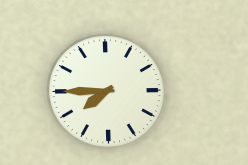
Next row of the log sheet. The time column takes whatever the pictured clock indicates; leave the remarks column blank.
7:45
